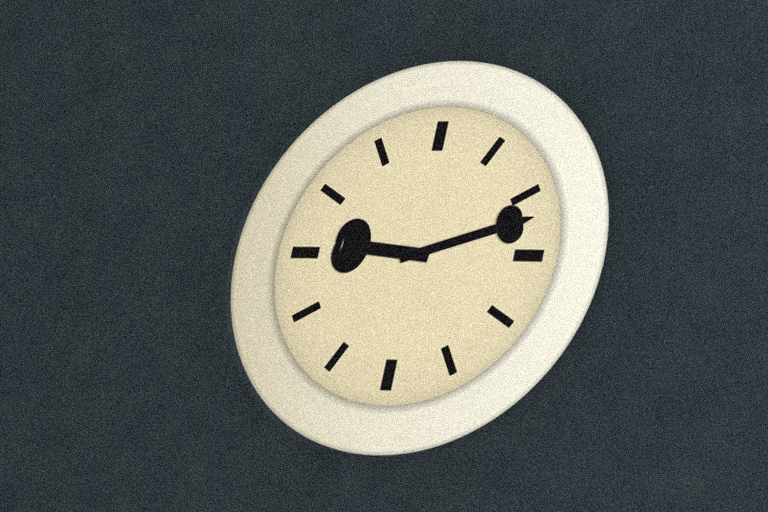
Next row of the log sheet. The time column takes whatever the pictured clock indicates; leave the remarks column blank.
9:12
